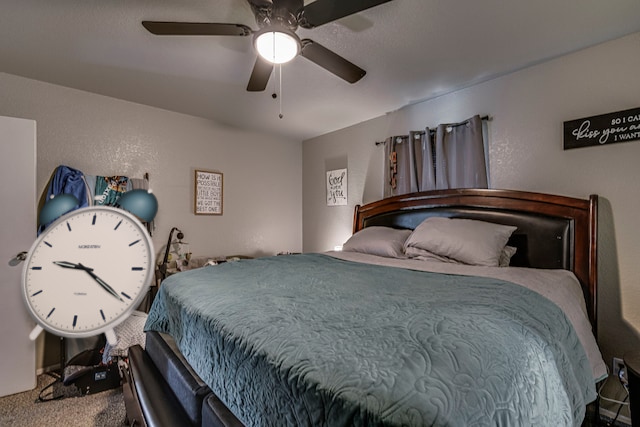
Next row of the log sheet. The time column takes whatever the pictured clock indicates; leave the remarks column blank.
9:21
